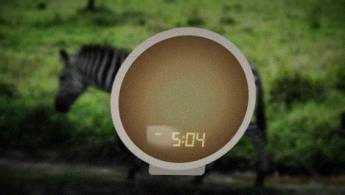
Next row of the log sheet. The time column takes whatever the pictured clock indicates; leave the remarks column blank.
5:04
